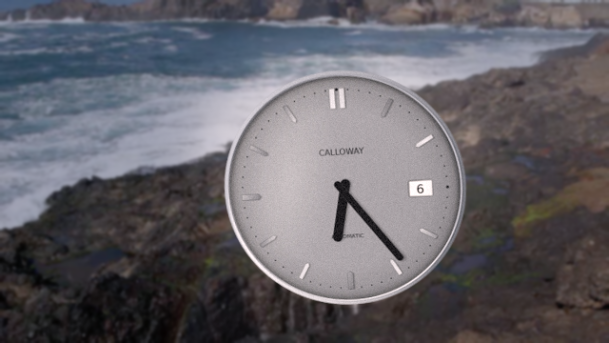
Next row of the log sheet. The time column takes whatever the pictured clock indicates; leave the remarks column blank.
6:24
